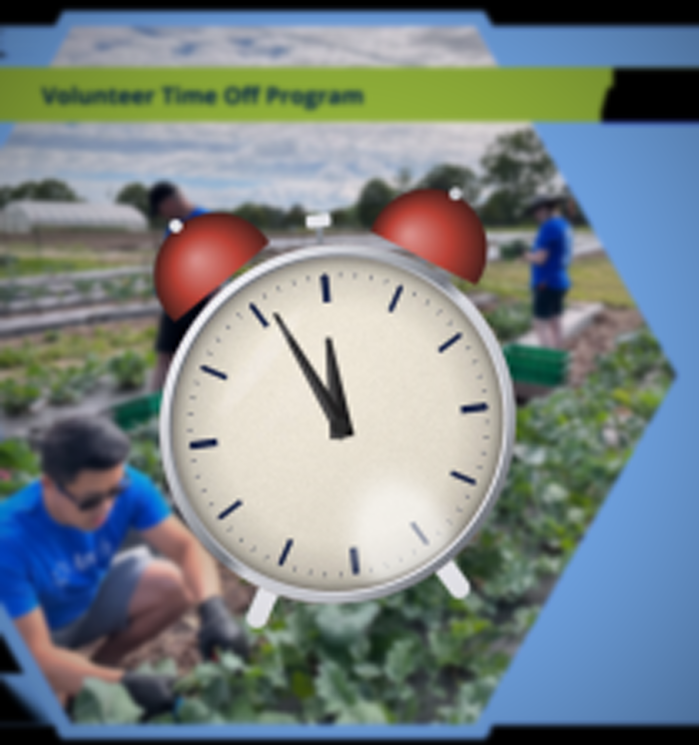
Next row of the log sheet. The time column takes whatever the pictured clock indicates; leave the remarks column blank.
11:56
